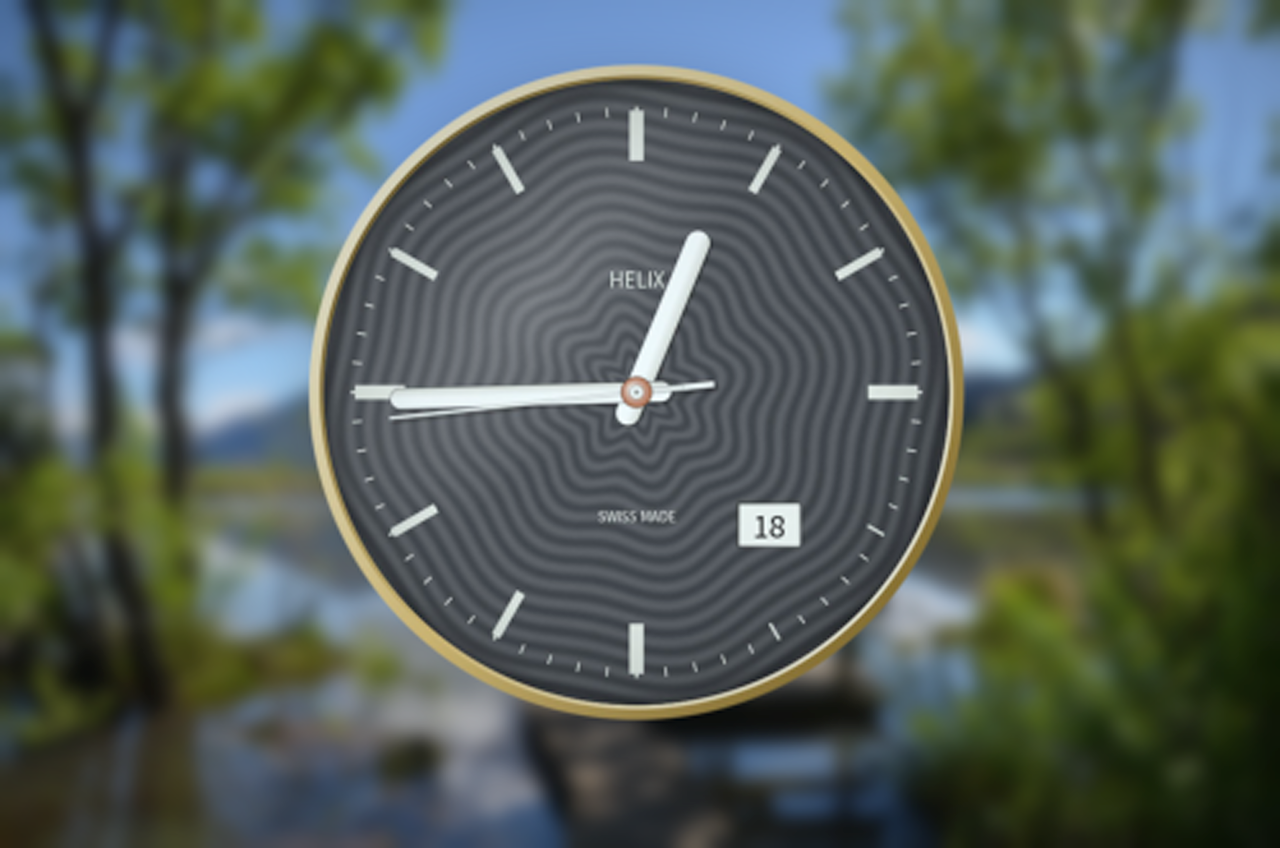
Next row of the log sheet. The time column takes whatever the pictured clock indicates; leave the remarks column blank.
12:44:44
